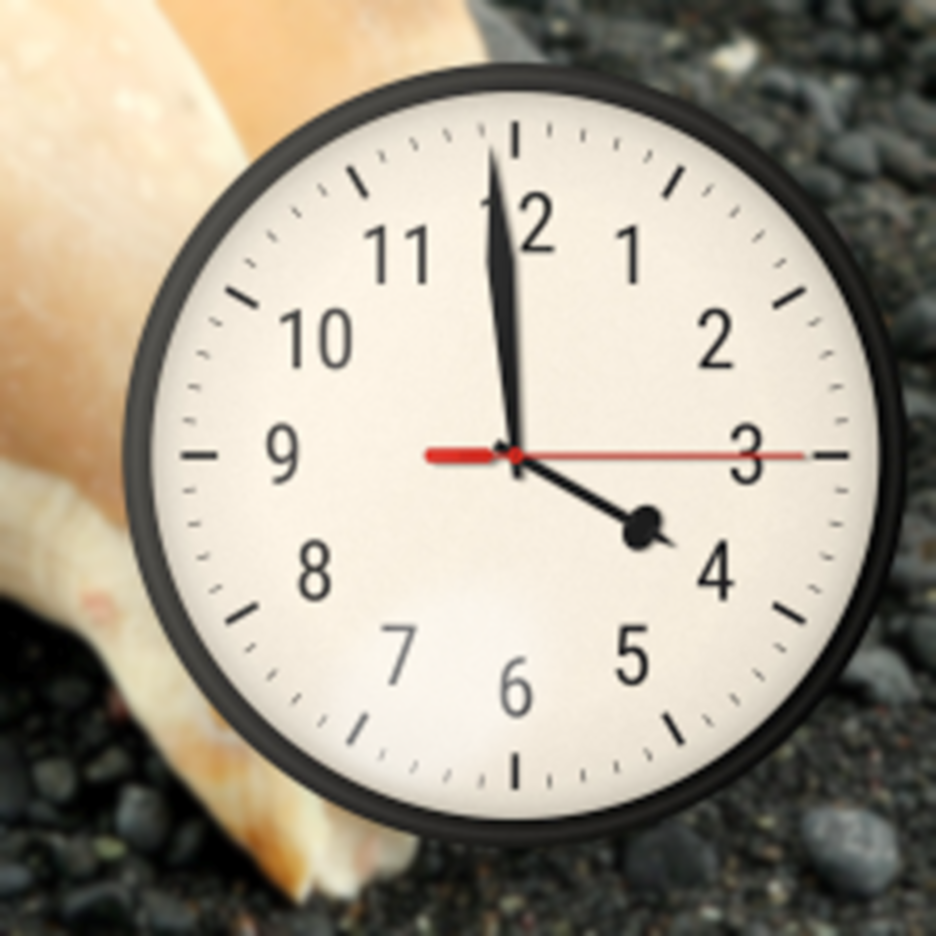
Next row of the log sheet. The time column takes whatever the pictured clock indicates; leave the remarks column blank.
3:59:15
